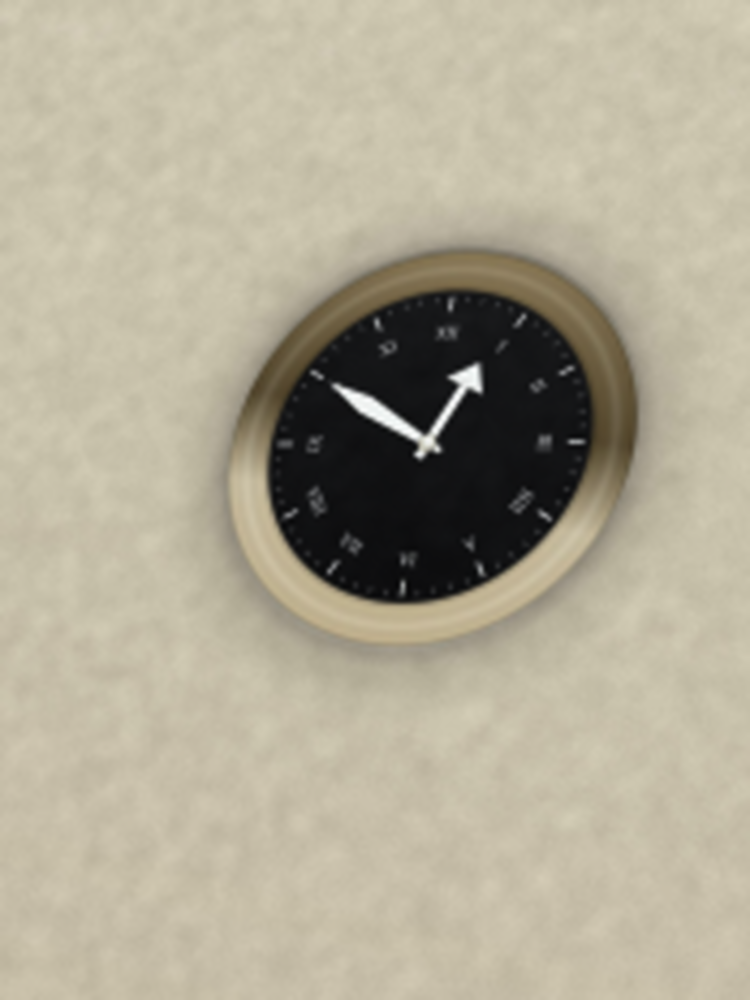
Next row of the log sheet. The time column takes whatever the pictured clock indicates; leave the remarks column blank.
12:50
